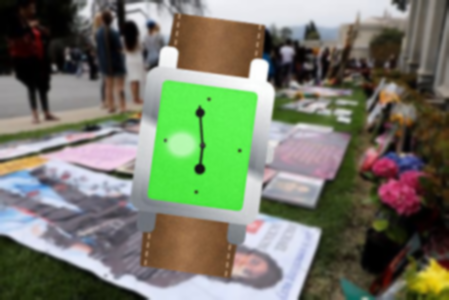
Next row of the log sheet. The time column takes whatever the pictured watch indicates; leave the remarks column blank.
5:58
